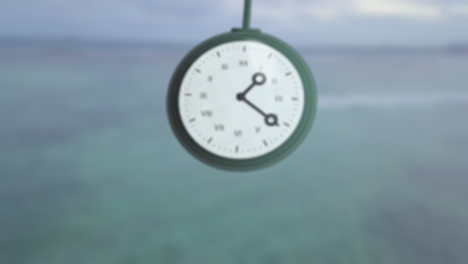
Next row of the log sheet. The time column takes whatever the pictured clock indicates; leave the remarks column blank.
1:21
